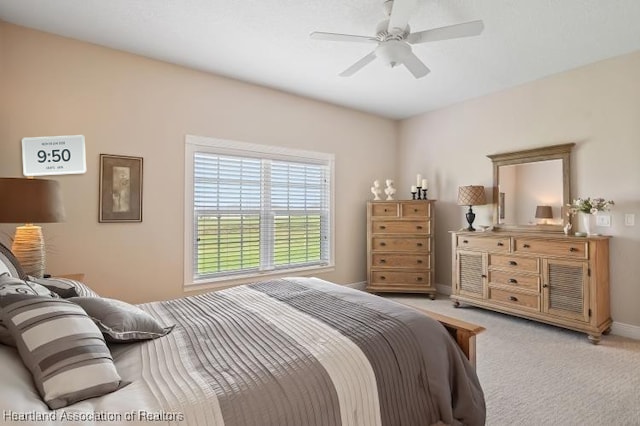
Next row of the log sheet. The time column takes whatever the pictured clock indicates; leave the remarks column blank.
9:50
